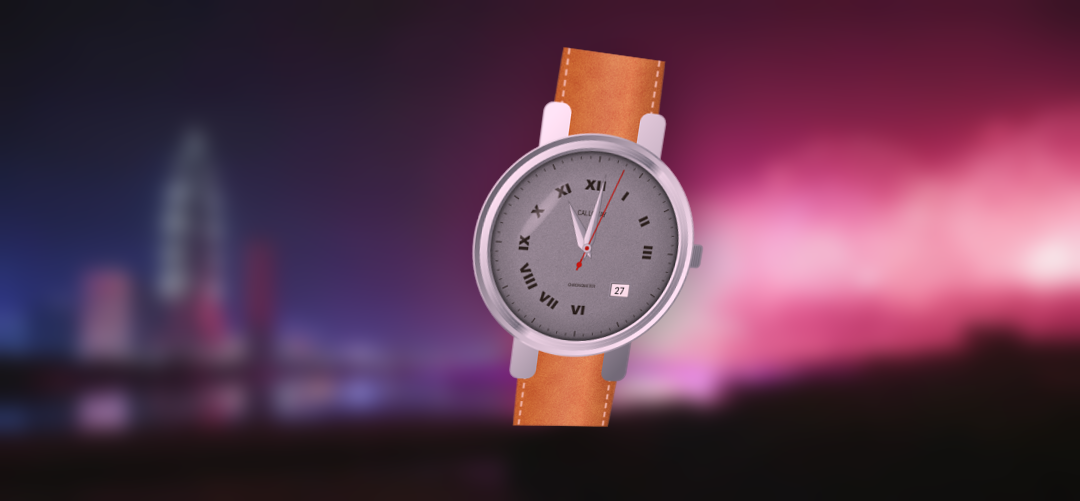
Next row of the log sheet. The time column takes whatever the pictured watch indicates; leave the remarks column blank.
11:01:03
